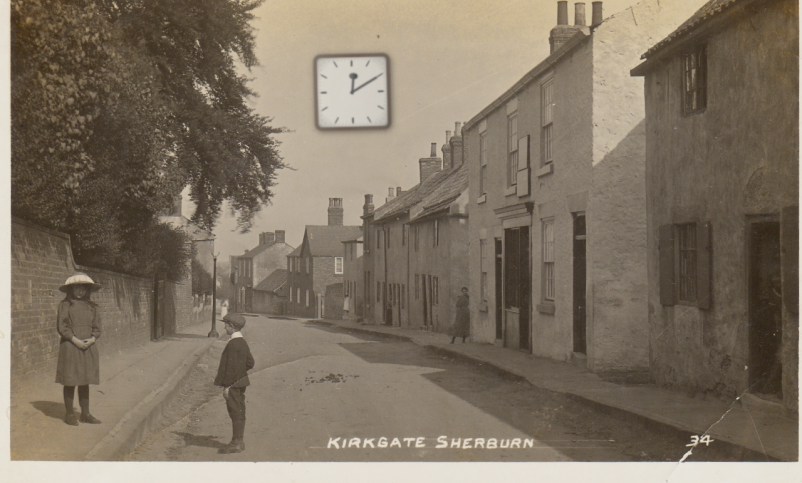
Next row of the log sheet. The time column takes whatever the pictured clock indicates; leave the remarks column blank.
12:10
